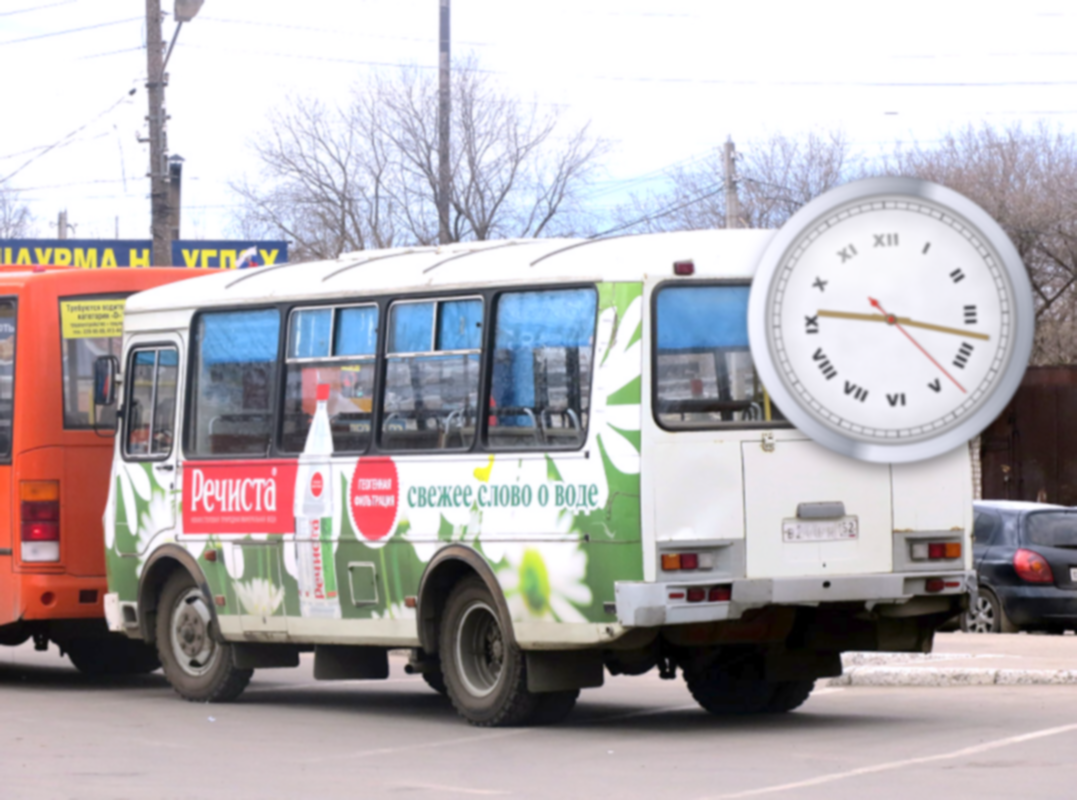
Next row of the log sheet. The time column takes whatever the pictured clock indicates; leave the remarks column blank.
9:17:23
